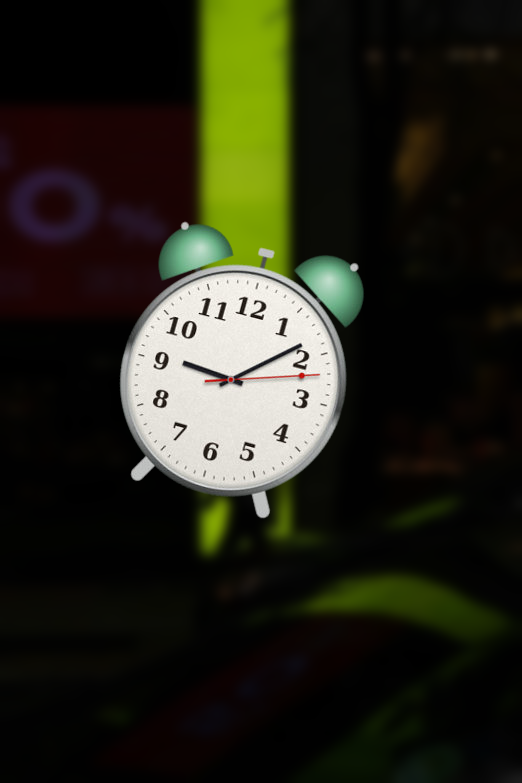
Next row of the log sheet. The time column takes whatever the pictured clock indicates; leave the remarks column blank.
9:08:12
